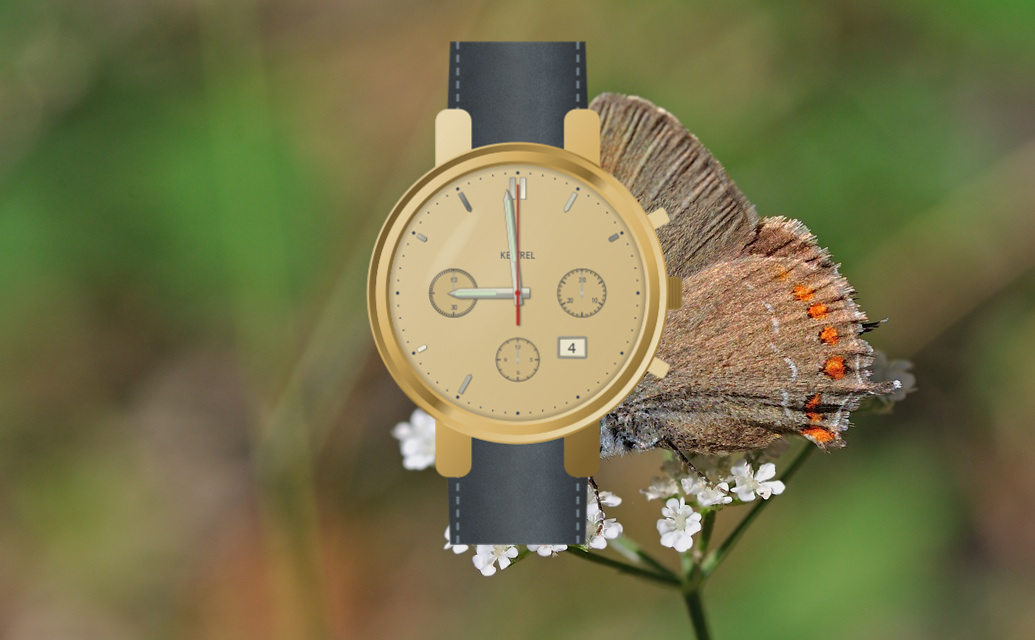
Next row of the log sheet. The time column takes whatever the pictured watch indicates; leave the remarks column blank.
8:59
